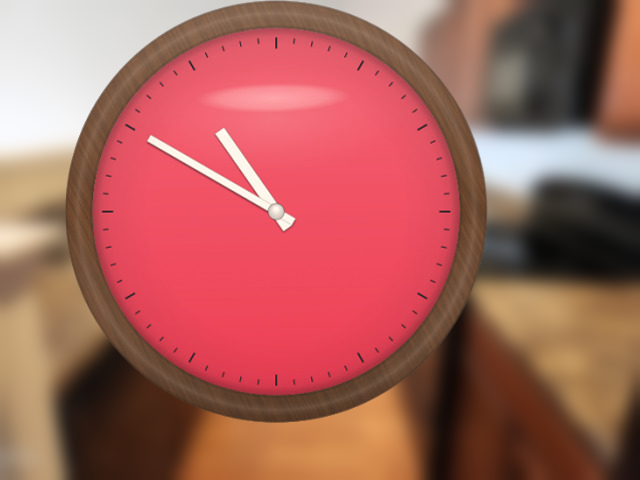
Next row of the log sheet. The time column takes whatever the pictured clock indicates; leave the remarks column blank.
10:50
